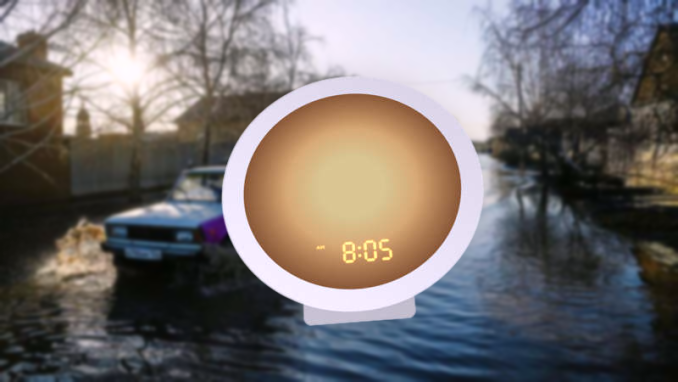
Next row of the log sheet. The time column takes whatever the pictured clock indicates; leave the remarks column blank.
8:05
